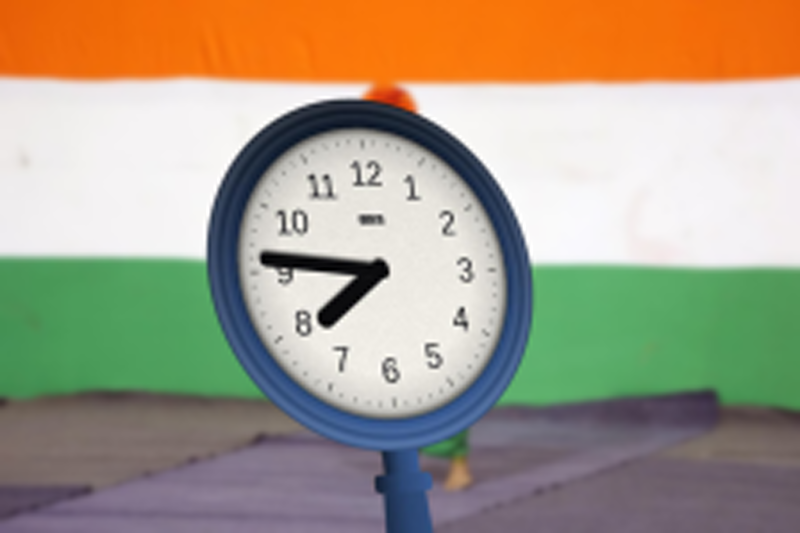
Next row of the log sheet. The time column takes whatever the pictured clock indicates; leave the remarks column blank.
7:46
